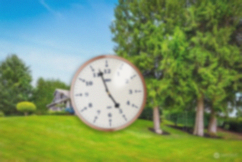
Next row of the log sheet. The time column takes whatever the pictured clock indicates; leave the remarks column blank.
4:57
